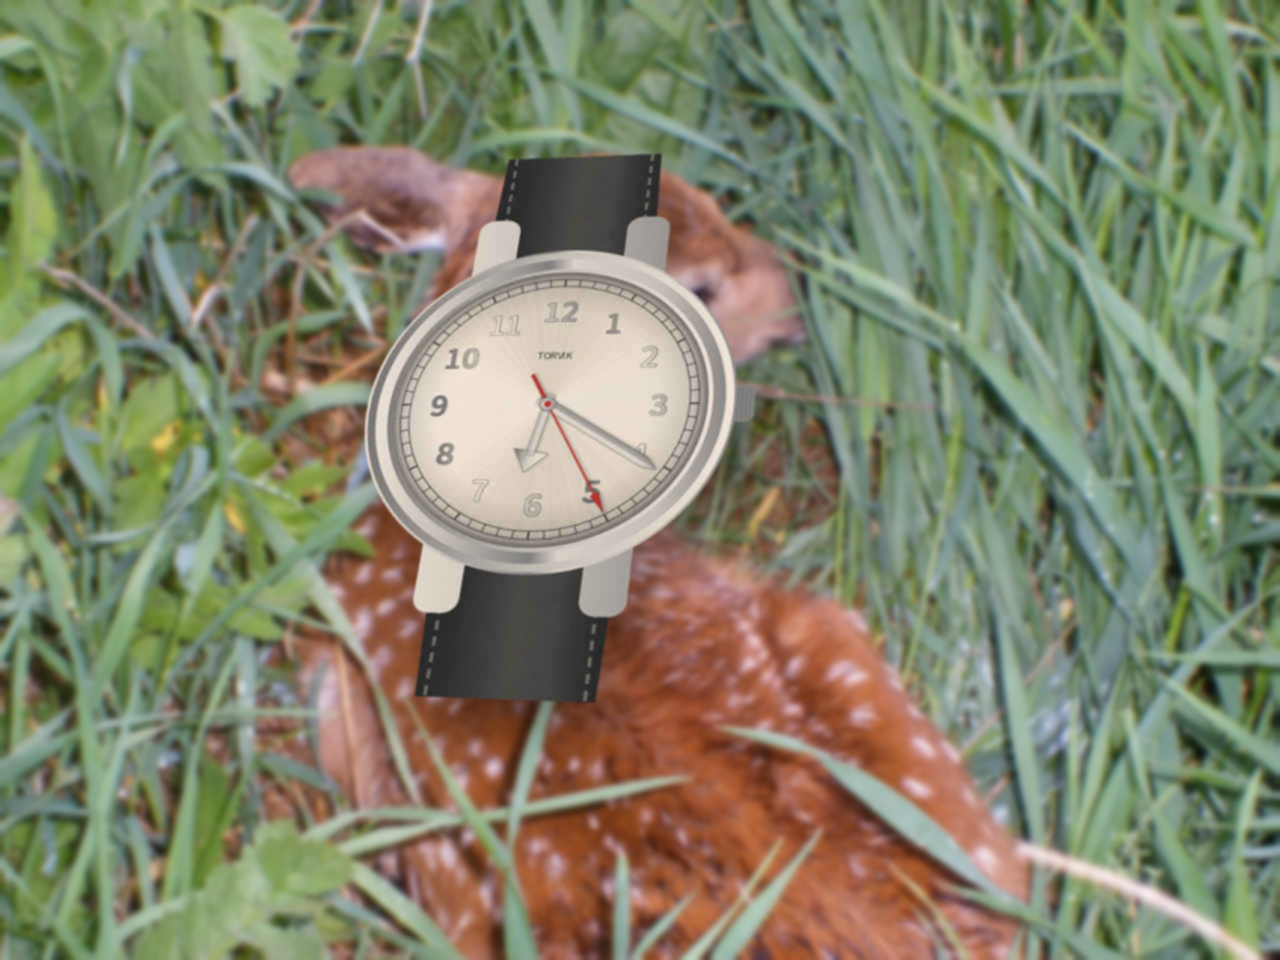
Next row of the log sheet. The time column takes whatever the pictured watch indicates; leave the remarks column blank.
6:20:25
